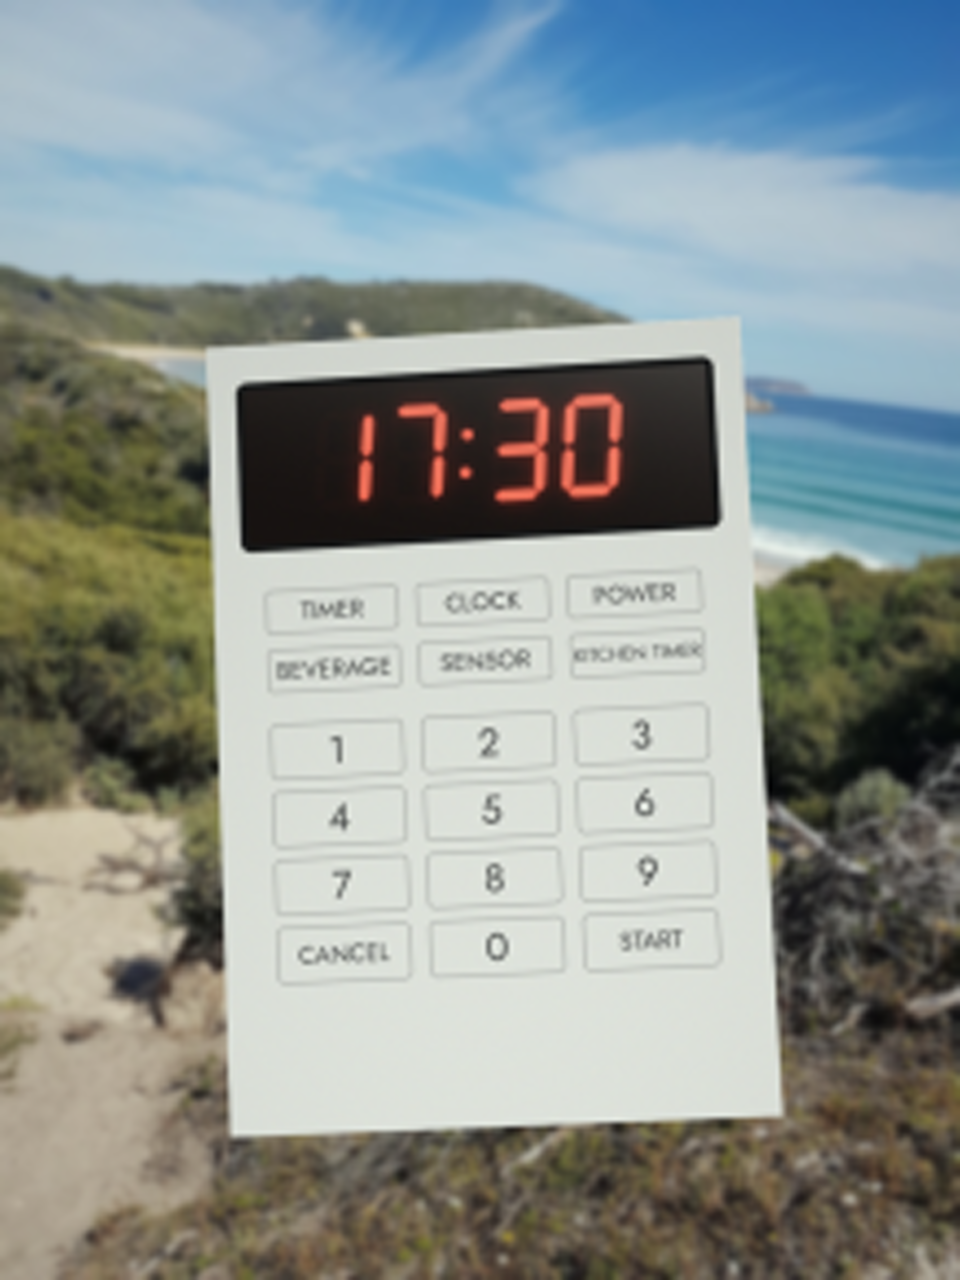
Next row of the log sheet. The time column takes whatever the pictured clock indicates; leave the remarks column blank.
17:30
